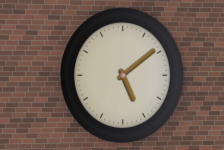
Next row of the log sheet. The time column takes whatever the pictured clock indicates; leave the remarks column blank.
5:09
